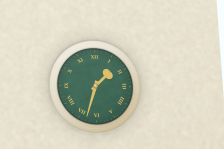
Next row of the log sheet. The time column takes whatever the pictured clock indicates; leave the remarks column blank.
1:33
